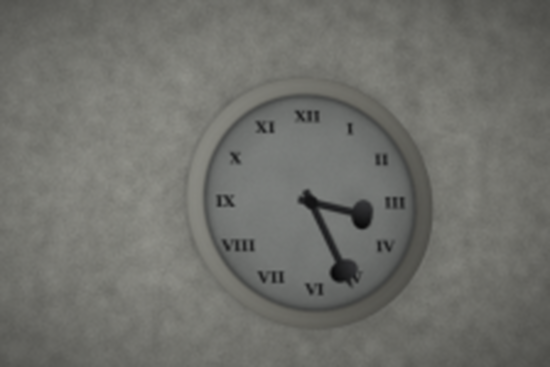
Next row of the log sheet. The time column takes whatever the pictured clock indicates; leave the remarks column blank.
3:26
